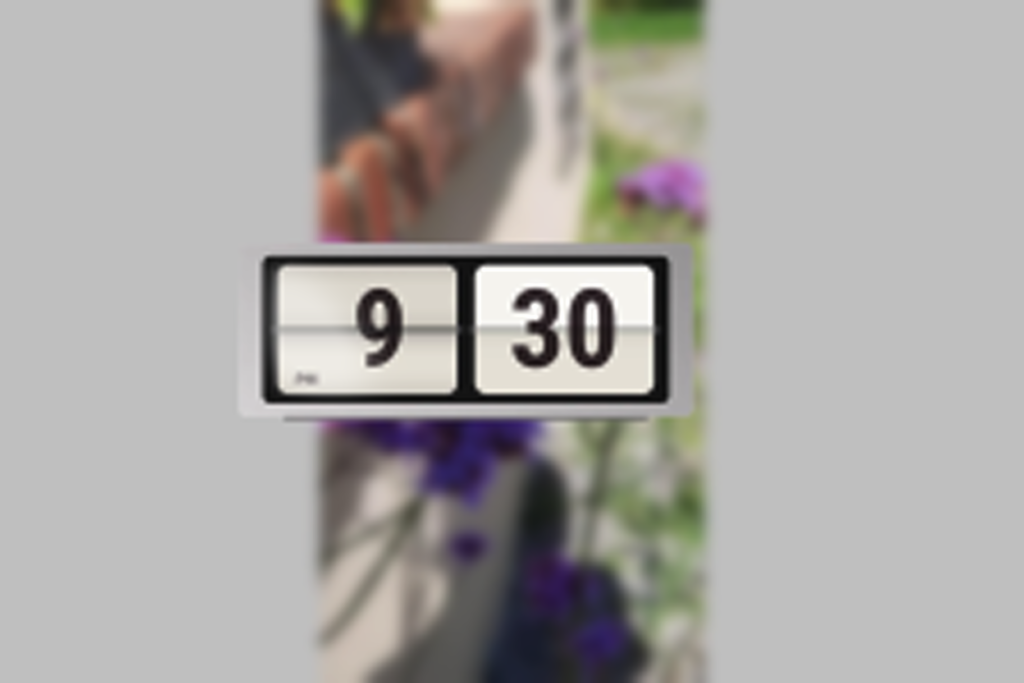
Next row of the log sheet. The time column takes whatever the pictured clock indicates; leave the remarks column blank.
9:30
